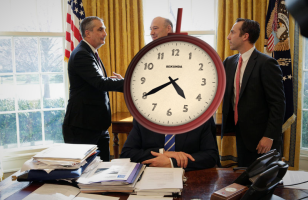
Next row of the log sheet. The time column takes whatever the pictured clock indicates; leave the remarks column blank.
4:40
